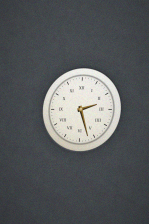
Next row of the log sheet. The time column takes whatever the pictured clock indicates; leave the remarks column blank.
2:27
